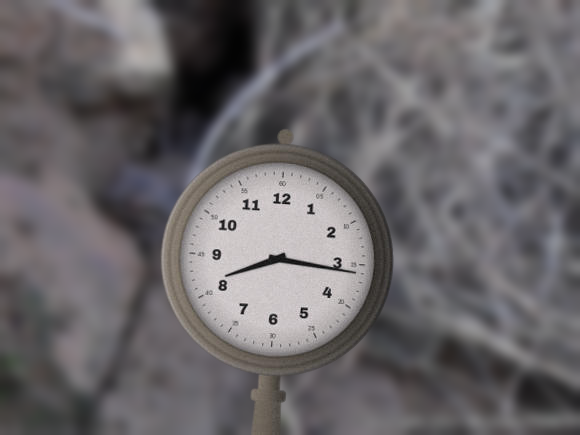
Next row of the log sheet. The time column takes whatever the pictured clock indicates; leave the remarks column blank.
8:16
